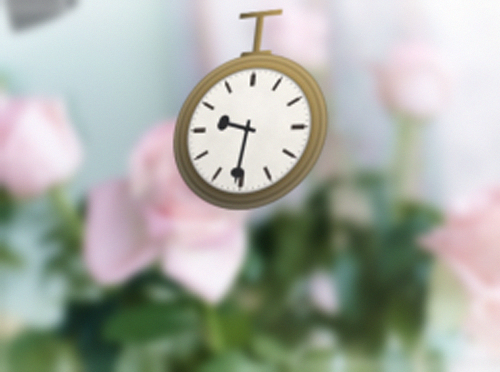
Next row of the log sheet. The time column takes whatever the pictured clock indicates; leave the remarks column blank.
9:31
